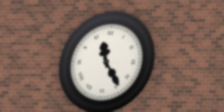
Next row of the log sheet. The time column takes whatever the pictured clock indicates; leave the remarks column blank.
11:24
